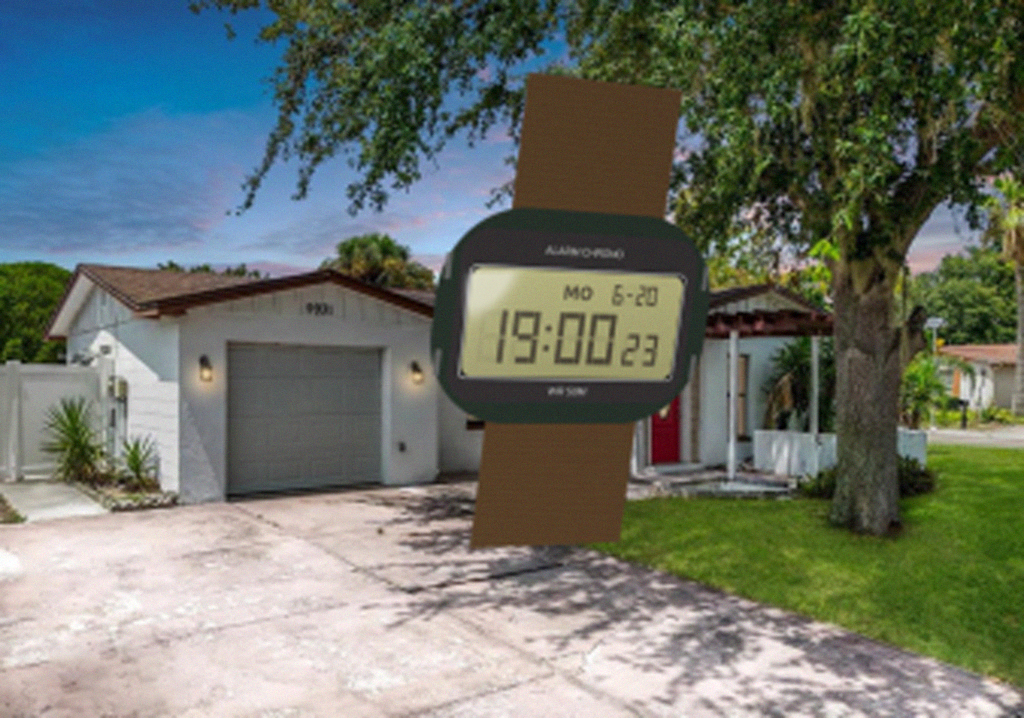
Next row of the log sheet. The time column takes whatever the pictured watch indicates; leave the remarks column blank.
19:00:23
